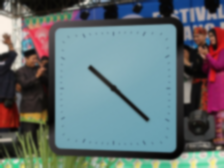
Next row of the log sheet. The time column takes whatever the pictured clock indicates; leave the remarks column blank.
10:22
